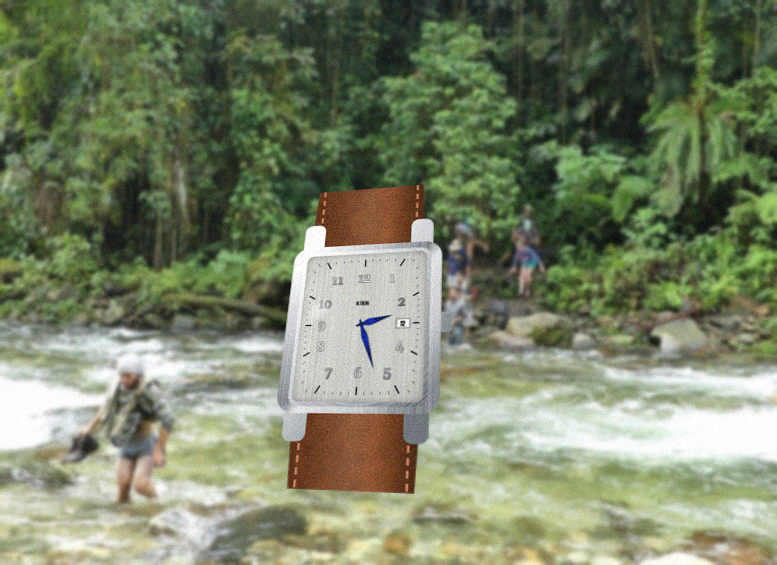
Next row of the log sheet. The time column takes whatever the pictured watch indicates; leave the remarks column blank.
2:27
